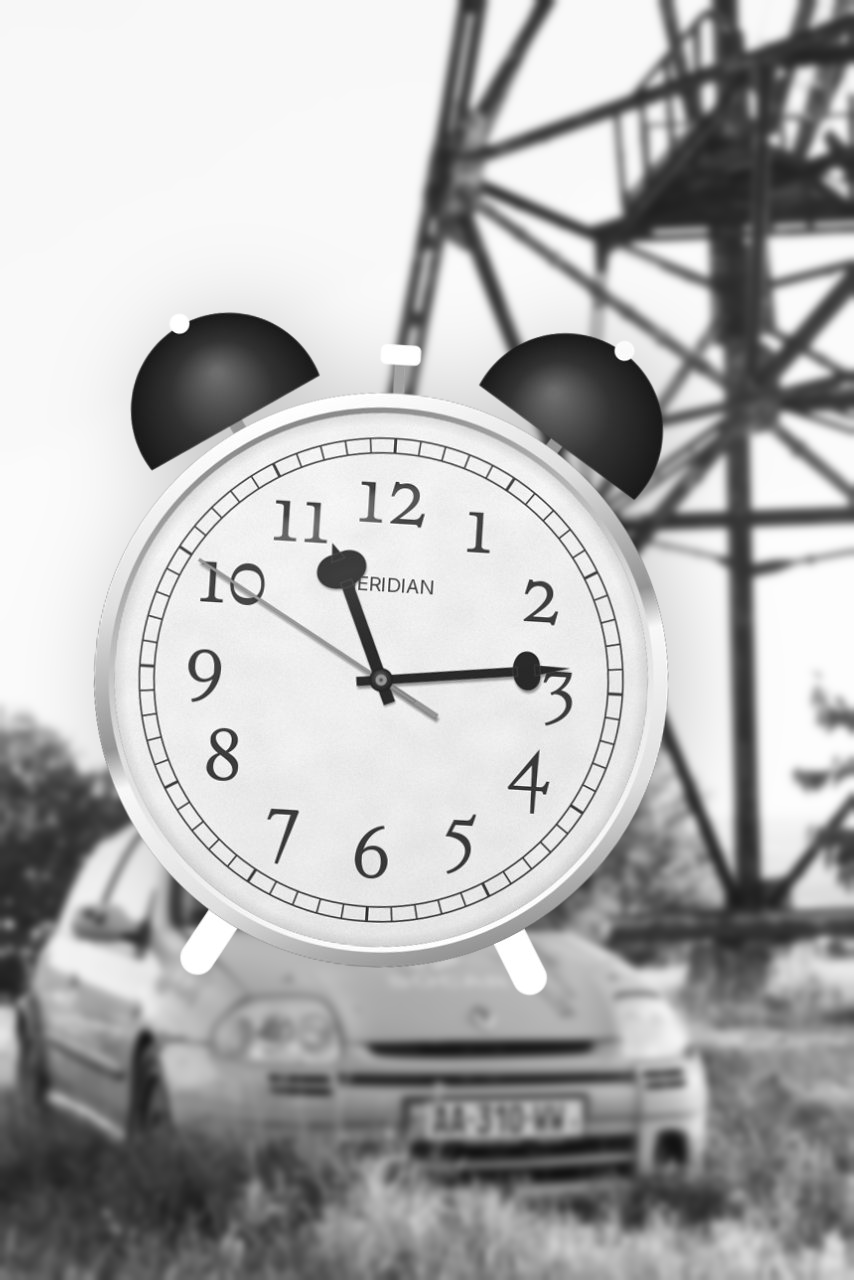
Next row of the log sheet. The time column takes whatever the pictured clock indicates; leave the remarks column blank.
11:13:50
